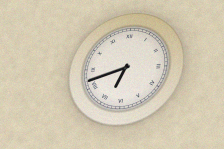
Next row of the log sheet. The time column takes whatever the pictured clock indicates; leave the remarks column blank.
6:42
